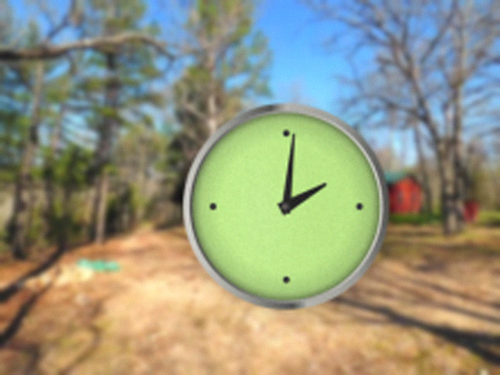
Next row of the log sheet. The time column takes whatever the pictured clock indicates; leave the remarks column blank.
2:01
